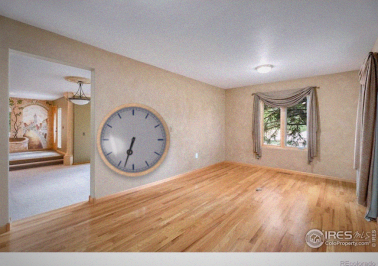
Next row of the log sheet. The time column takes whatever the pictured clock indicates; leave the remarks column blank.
6:33
